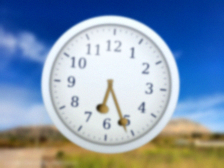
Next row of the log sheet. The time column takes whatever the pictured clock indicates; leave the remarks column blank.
6:26
